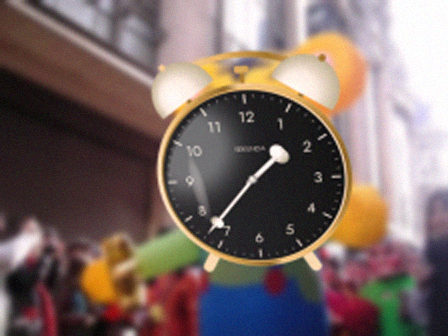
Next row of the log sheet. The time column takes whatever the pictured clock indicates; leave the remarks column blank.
1:37
